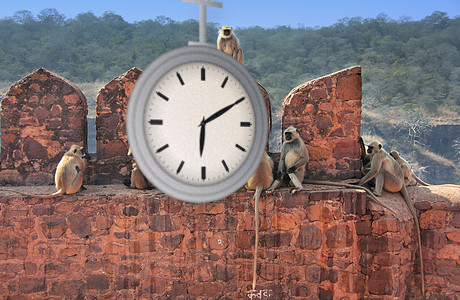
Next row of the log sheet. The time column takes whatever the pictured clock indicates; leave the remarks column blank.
6:10
